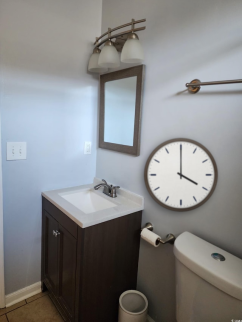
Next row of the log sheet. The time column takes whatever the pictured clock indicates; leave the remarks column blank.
4:00
